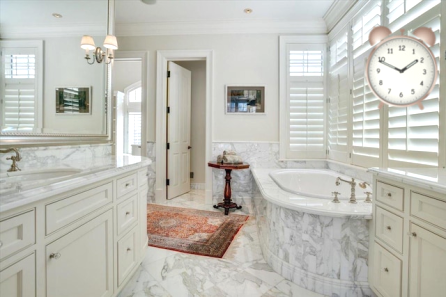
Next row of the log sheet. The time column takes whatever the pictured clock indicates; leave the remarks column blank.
1:49
